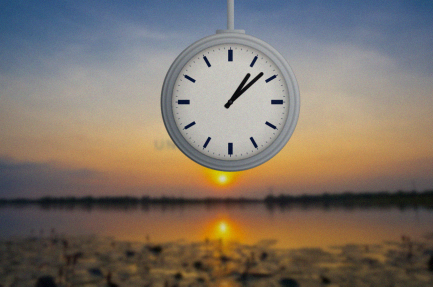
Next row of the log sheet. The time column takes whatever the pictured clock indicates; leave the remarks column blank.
1:08
